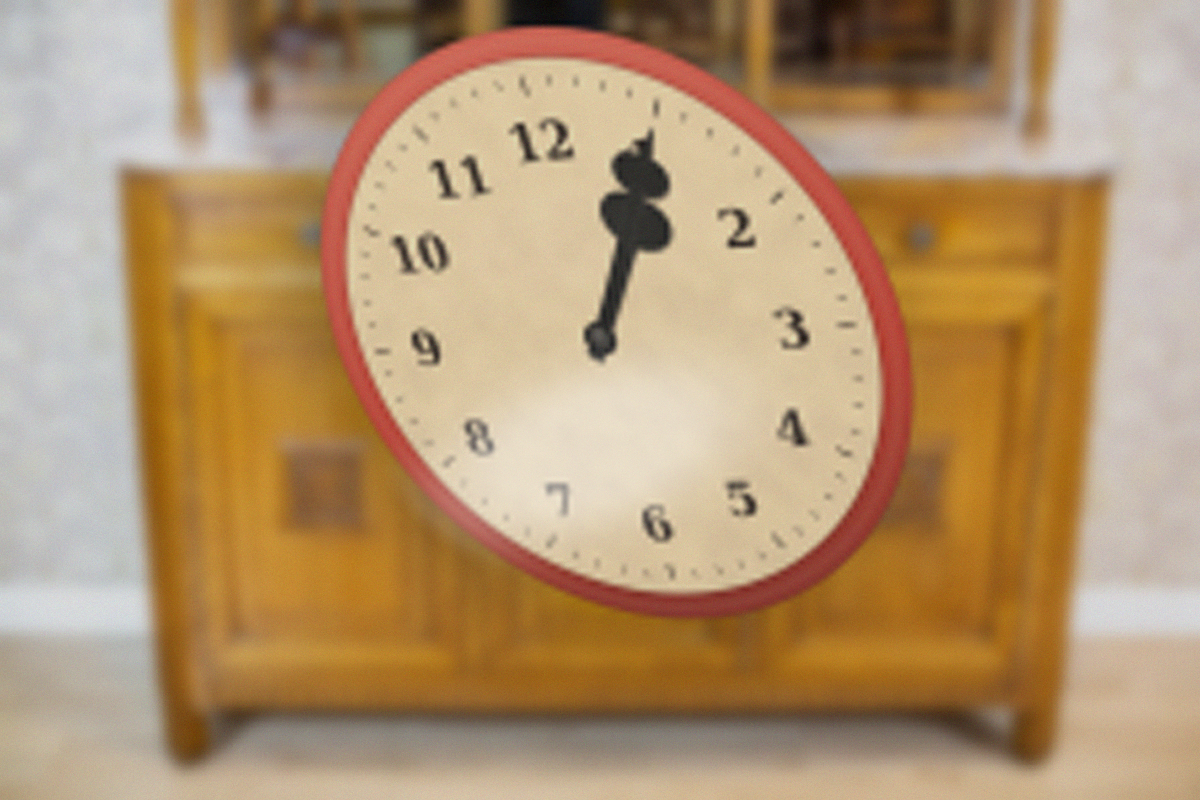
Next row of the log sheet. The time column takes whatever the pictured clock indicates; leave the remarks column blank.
1:05
